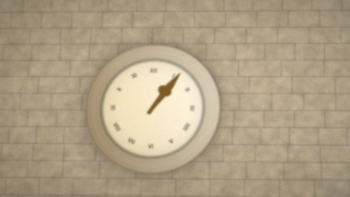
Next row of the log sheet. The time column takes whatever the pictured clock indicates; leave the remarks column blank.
1:06
